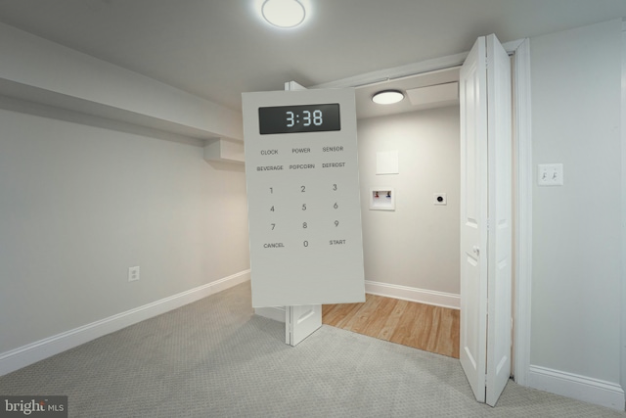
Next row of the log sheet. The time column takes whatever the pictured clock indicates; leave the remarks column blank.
3:38
